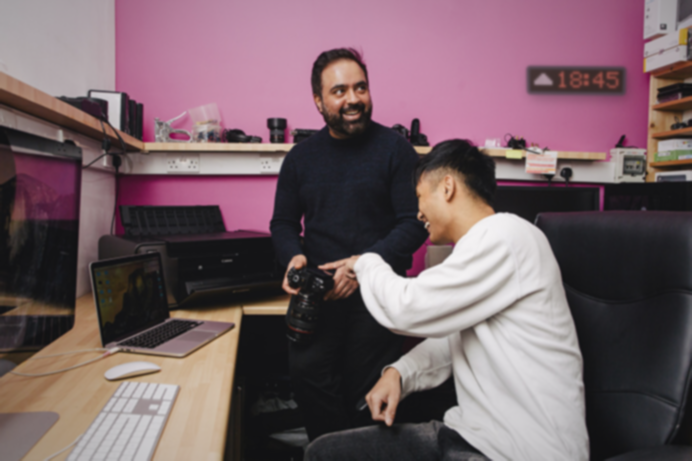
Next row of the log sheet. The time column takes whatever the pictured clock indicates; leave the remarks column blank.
18:45
